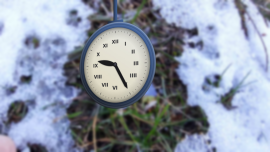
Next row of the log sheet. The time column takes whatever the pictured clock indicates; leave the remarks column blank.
9:25
